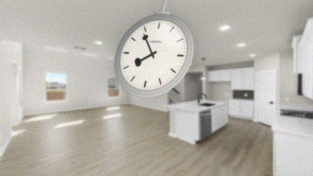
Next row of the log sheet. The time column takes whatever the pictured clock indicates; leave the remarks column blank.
7:54
